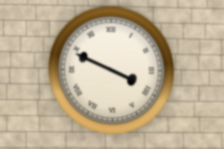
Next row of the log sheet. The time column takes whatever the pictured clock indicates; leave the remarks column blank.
3:49
